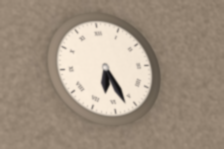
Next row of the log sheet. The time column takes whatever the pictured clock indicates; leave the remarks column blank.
6:27
